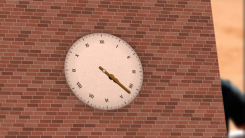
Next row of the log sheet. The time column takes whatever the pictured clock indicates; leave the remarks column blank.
4:22
